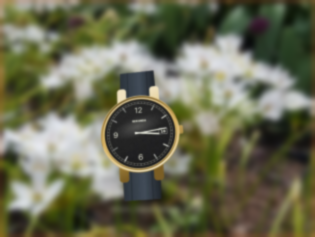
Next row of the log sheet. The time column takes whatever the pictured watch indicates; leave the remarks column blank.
3:14
